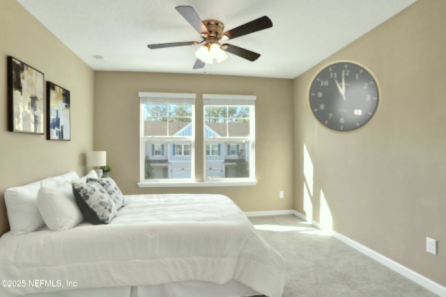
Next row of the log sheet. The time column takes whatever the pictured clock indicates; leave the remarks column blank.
10:59
